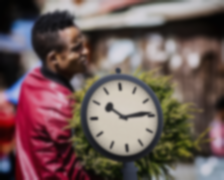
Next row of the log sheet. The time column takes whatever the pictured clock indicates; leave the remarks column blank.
10:14
